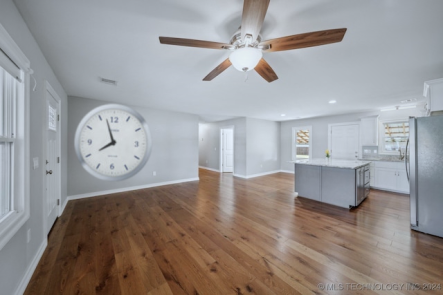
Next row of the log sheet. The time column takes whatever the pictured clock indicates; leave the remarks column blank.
7:57
